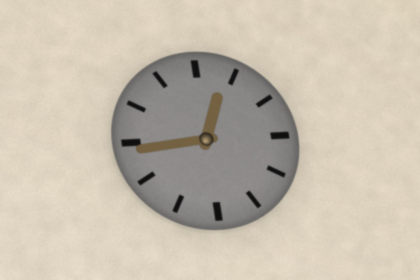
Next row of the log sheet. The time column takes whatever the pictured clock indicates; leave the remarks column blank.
12:44
